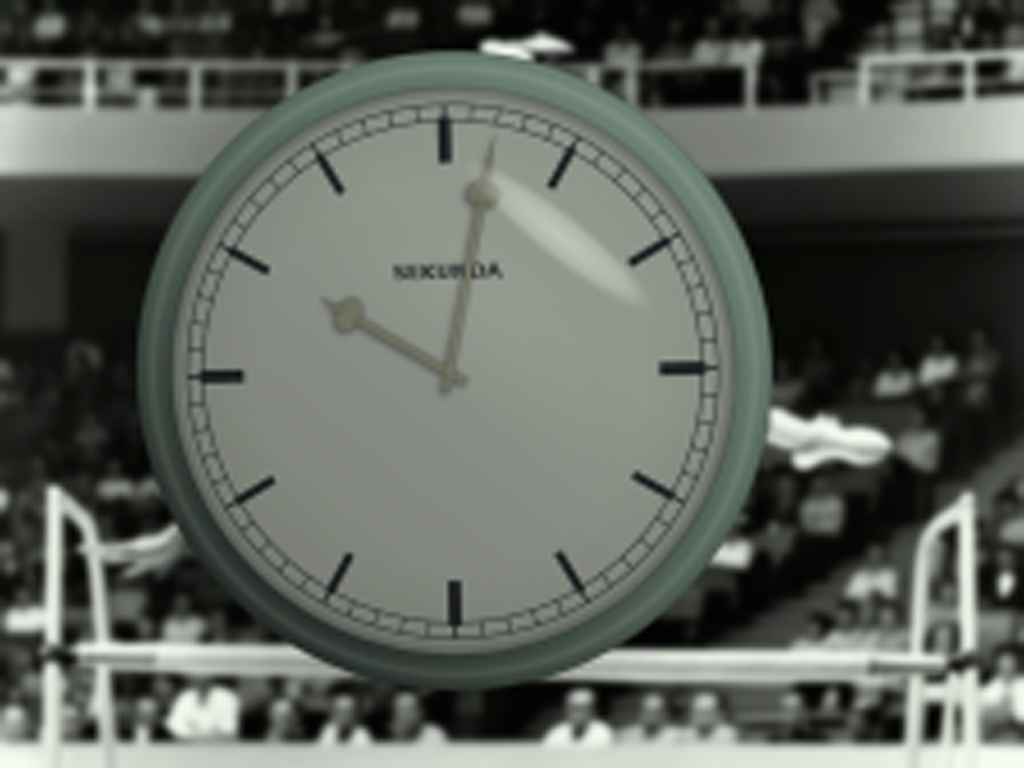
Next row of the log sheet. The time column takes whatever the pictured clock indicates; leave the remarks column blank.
10:02
